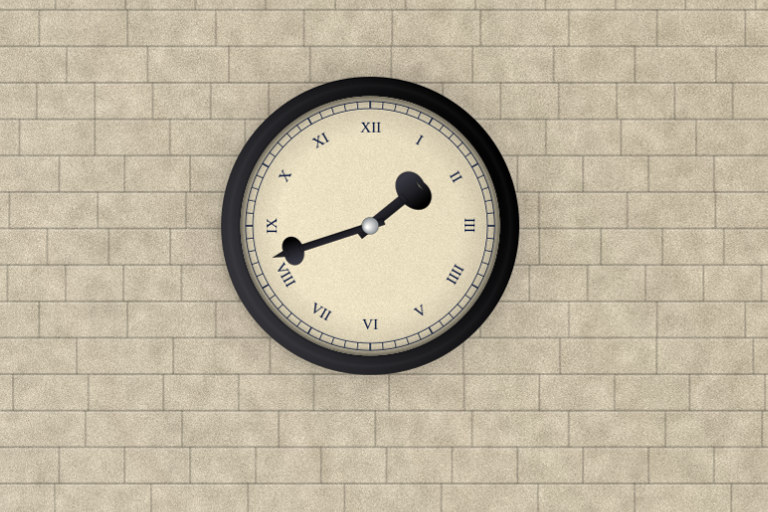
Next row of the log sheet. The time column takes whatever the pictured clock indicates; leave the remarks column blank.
1:42
